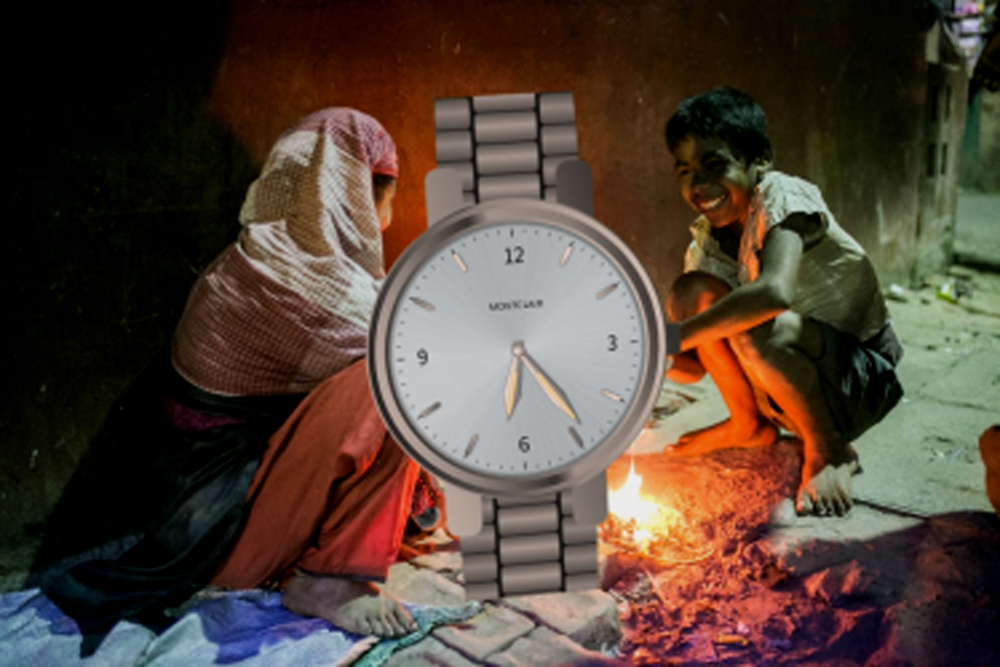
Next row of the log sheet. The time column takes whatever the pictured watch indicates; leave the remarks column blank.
6:24
